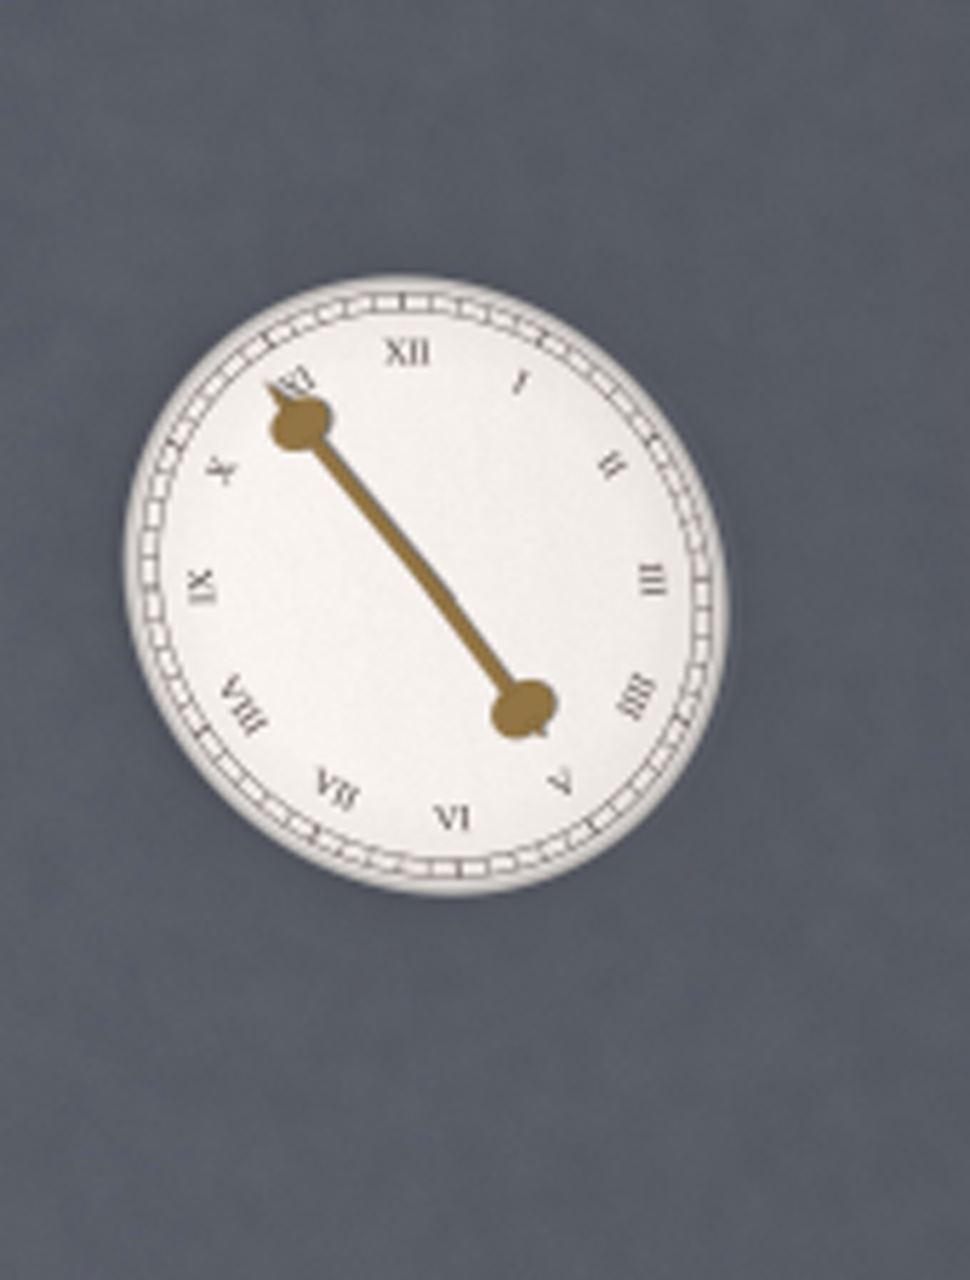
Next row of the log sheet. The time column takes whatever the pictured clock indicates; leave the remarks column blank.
4:54
